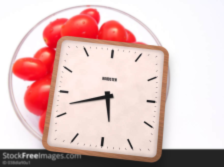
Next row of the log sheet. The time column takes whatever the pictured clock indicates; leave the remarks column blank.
5:42
